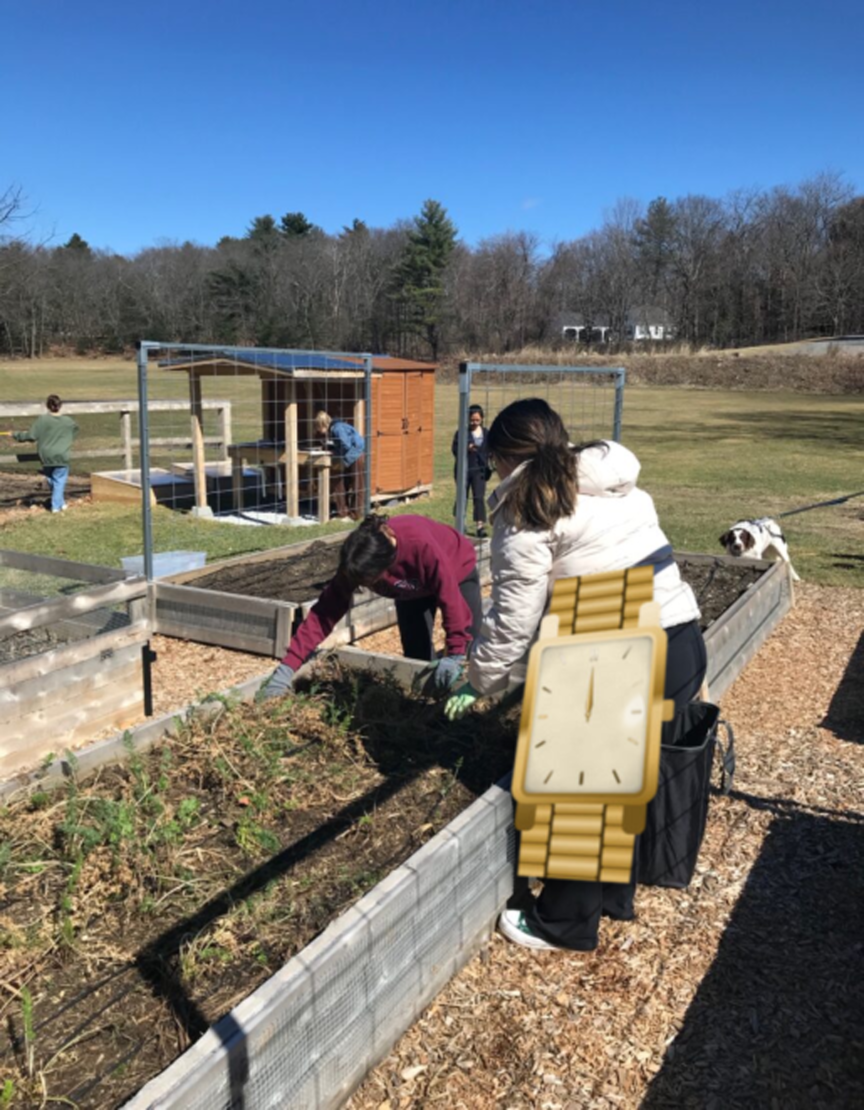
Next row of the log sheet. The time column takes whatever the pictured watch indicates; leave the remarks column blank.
12:00
